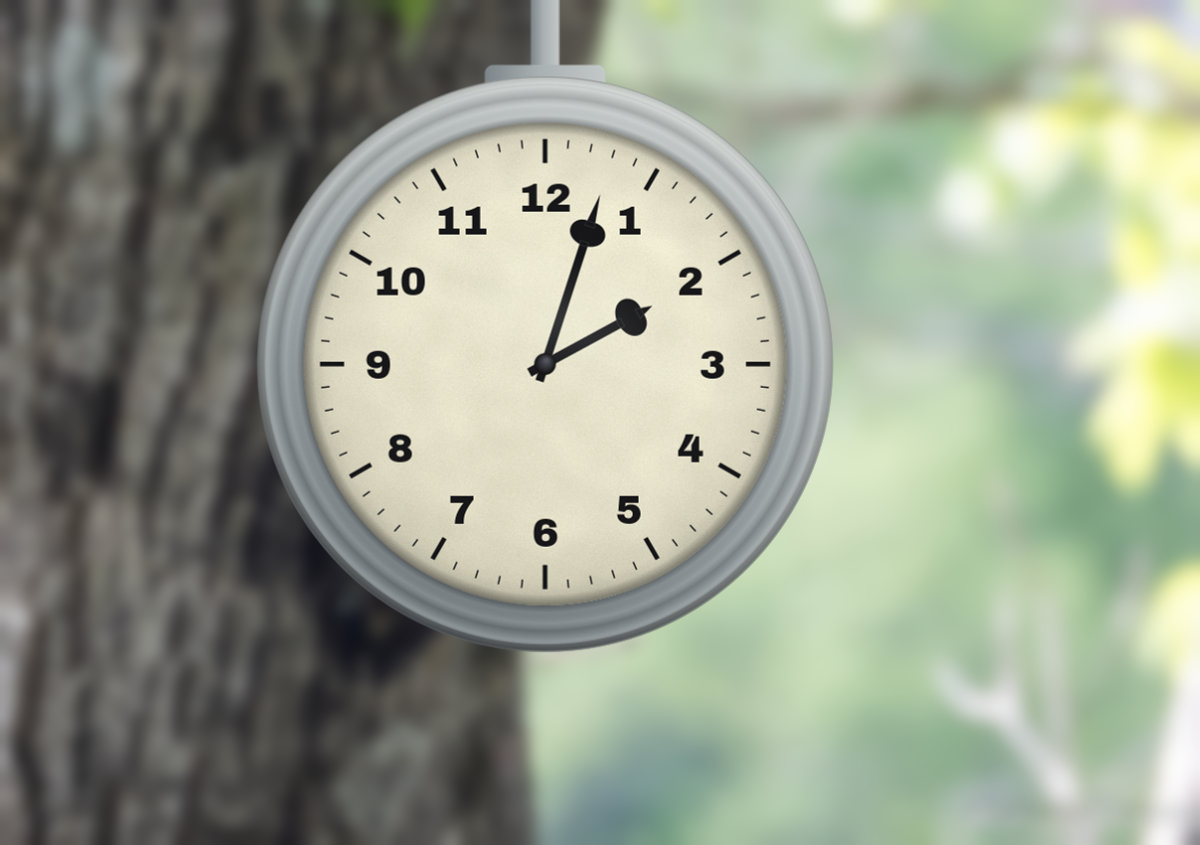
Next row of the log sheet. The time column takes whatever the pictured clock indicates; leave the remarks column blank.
2:03
